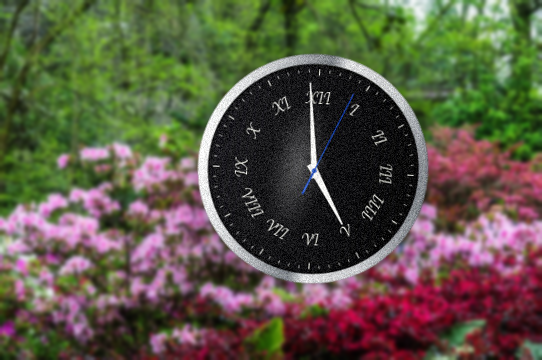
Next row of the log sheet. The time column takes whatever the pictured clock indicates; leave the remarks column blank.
4:59:04
